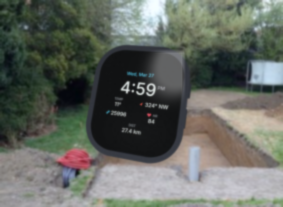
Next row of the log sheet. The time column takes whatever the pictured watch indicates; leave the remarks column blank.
4:59
